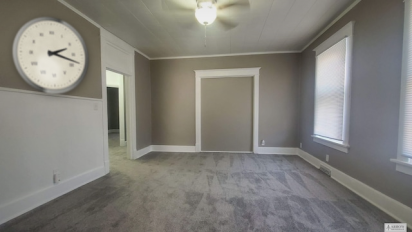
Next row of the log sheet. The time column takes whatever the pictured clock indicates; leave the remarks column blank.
2:18
